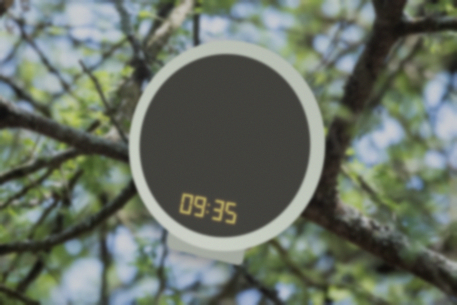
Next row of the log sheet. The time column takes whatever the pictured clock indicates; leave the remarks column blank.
9:35
